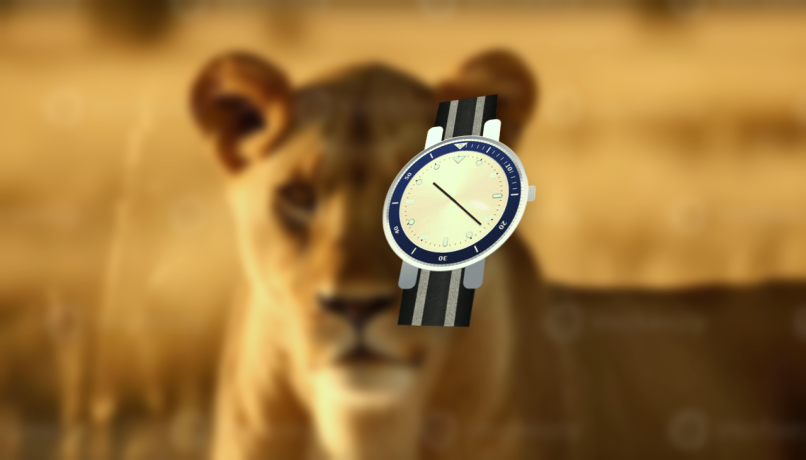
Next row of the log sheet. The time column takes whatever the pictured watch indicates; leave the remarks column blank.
10:22
